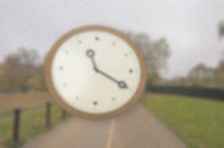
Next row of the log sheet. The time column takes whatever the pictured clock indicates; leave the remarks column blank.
11:20
